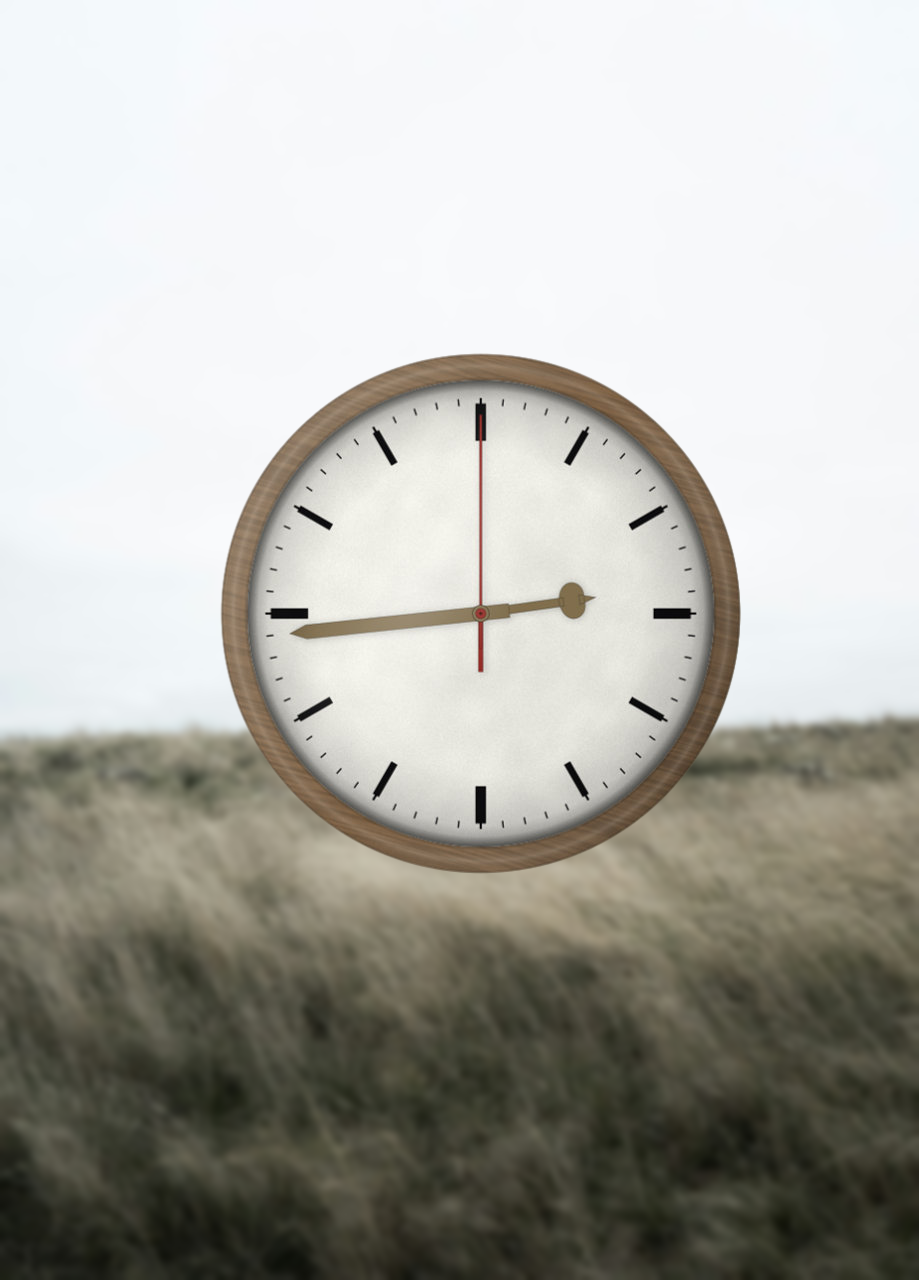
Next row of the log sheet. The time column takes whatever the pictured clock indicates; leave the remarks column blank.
2:44:00
